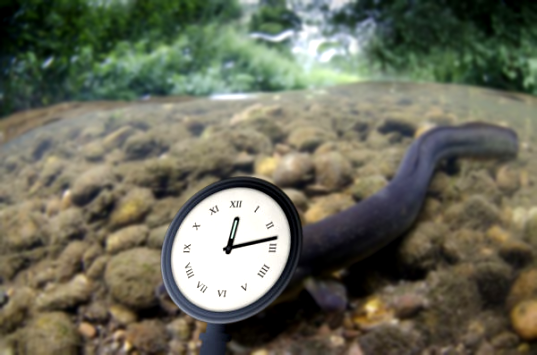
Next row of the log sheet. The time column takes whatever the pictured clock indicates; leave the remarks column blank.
12:13
